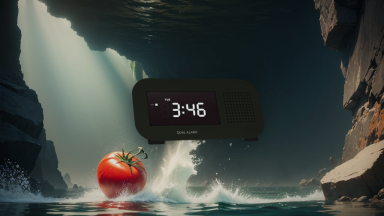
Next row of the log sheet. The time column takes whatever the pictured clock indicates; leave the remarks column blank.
3:46
